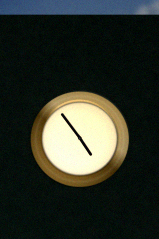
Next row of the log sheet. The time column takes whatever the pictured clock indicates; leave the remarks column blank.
4:54
